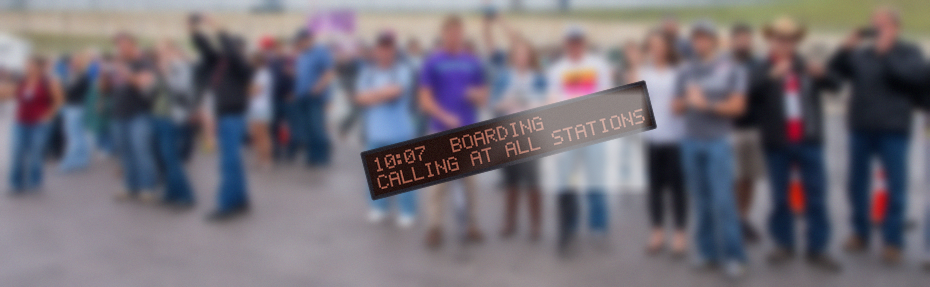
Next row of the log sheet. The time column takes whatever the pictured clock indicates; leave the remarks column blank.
10:07
